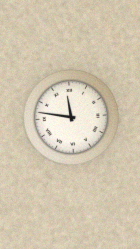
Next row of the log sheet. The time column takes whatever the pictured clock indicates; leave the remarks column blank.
11:47
